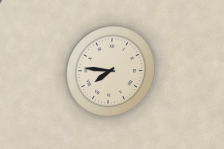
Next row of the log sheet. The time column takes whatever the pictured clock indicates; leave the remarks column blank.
7:46
